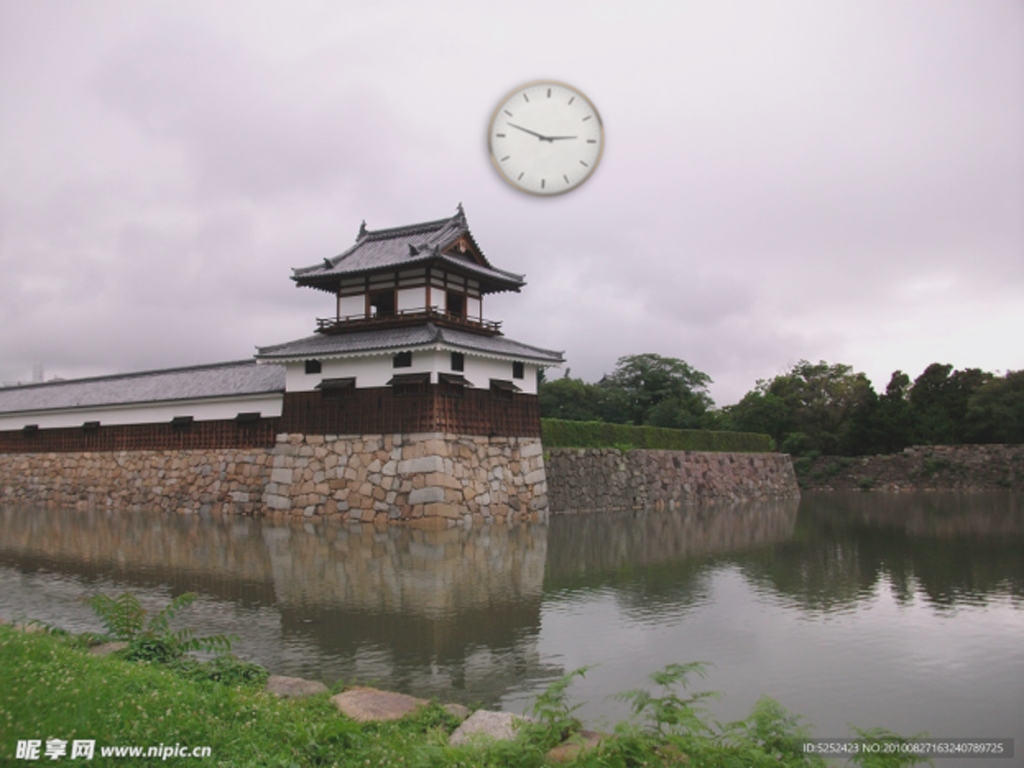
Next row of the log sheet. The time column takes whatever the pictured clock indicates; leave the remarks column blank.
2:48
